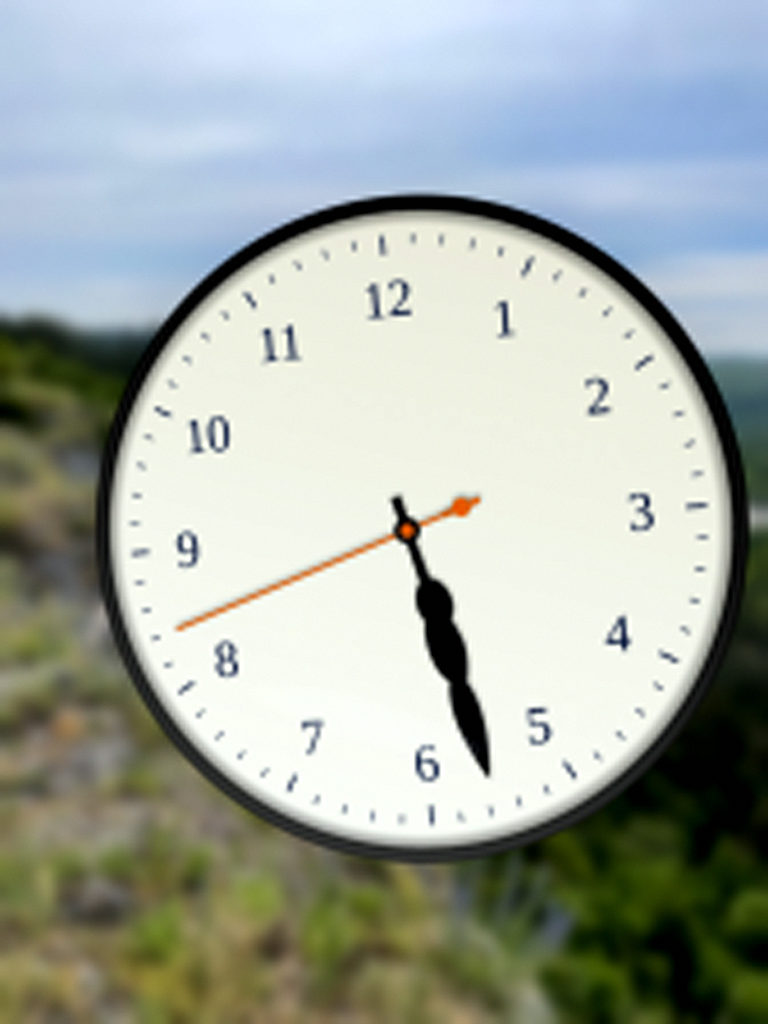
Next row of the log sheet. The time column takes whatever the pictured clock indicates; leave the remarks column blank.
5:27:42
